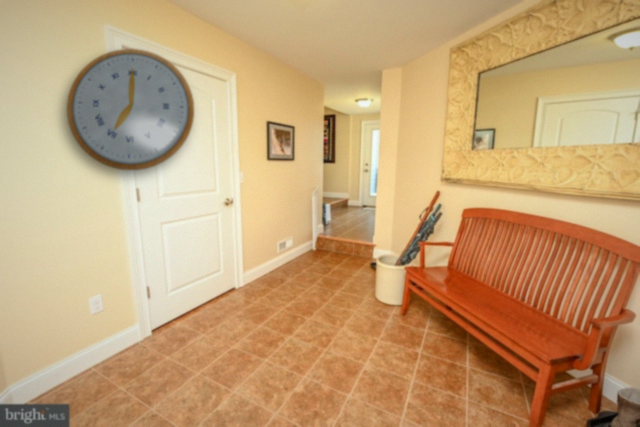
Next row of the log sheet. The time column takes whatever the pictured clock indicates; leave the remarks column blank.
7:00
